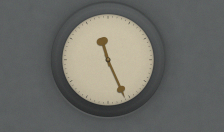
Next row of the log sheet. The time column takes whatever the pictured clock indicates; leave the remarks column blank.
11:26
